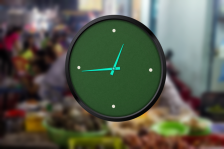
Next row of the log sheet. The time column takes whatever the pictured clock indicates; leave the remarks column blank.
12:44
